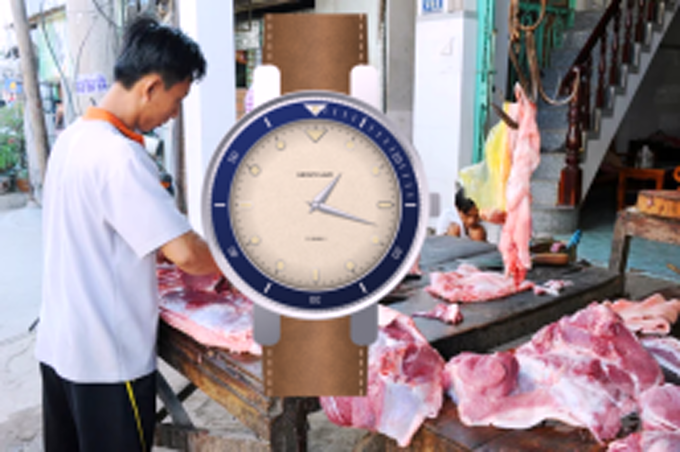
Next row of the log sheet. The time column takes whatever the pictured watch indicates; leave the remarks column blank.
1:18
